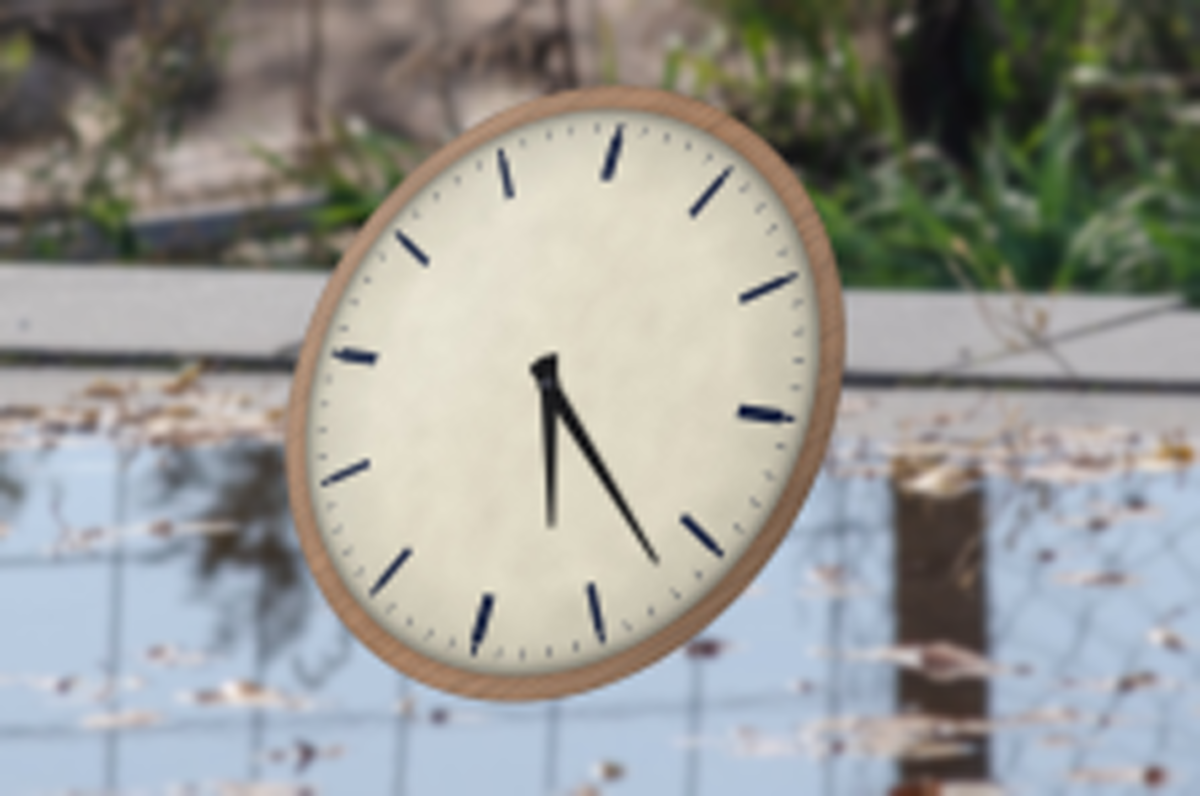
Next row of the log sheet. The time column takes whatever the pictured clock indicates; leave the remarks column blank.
5:22
